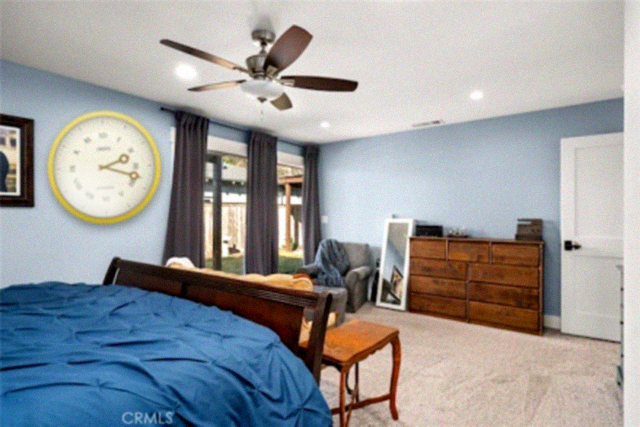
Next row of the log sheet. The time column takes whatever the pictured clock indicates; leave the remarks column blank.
2:18
